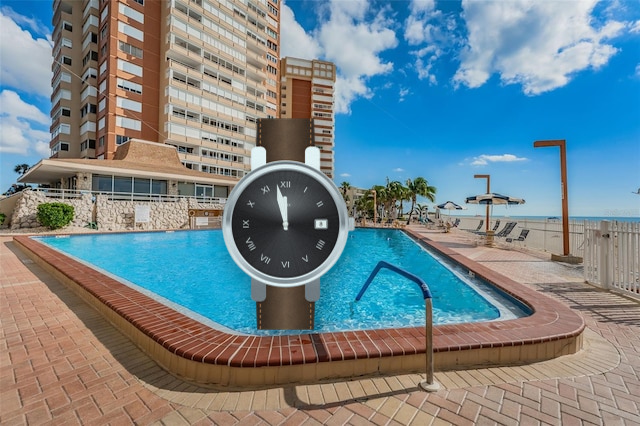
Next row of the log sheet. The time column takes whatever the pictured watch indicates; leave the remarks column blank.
11:58
